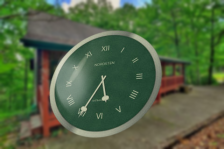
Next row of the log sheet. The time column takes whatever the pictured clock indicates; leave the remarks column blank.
5:35
